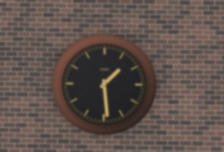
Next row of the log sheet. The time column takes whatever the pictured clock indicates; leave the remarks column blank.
1:29
